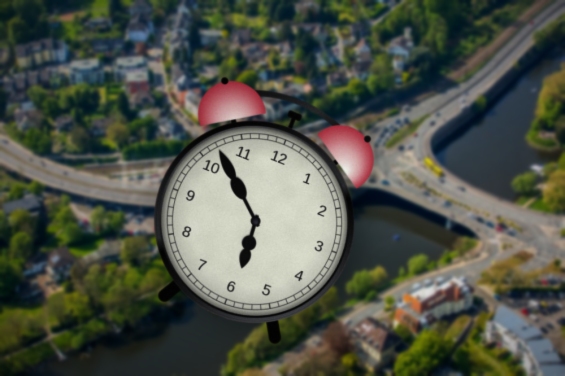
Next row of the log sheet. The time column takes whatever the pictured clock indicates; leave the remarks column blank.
5:52
